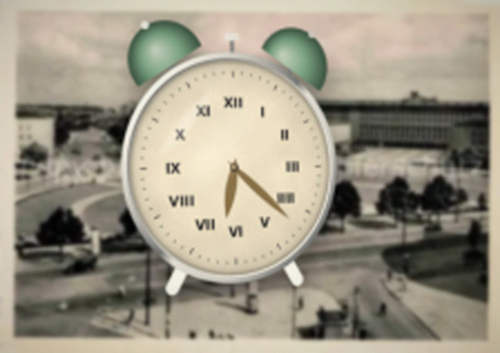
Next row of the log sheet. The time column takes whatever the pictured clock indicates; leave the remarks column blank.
6:22
